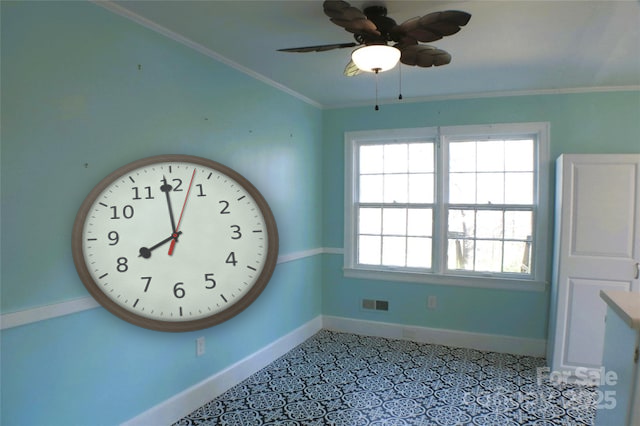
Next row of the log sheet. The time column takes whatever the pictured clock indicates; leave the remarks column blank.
7:59:03
